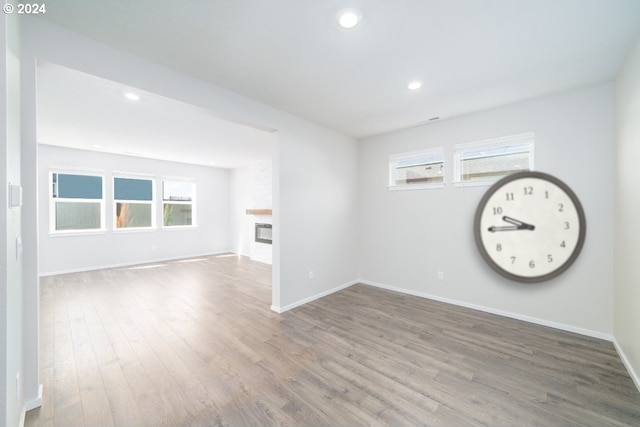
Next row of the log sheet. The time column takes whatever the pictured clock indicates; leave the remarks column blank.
9:45
